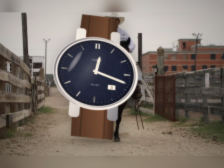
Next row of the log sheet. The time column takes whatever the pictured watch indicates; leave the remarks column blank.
12:18
